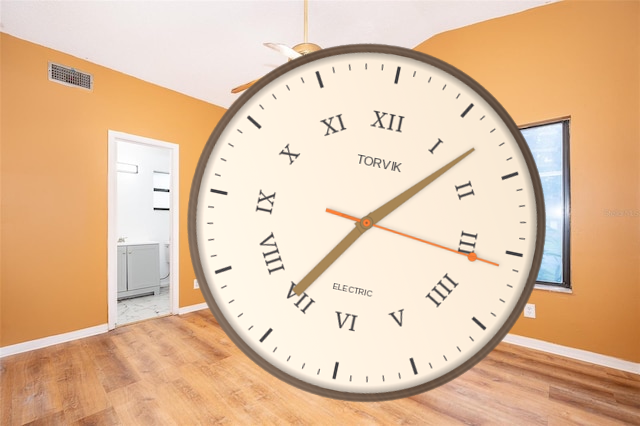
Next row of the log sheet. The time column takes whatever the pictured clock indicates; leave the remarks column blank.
7:07:16
